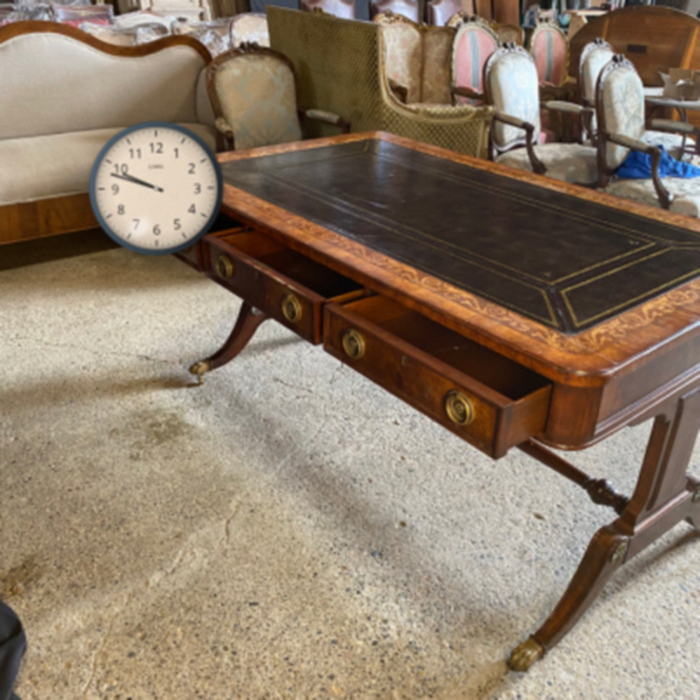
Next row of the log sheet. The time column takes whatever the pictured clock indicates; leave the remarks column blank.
9:48
